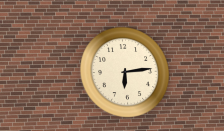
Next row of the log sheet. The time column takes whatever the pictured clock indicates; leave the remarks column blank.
6:14
